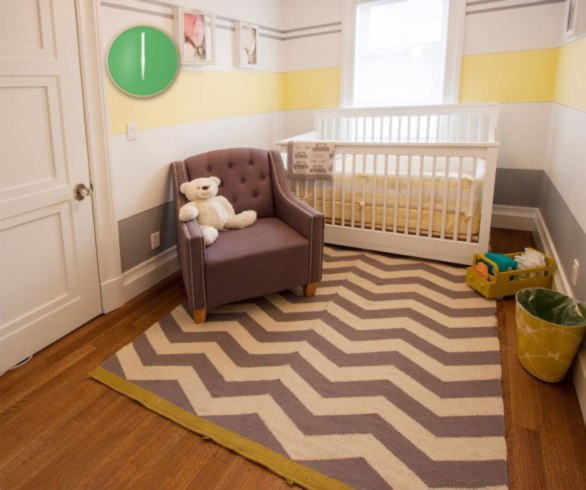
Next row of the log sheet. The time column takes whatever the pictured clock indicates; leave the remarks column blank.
6:00
